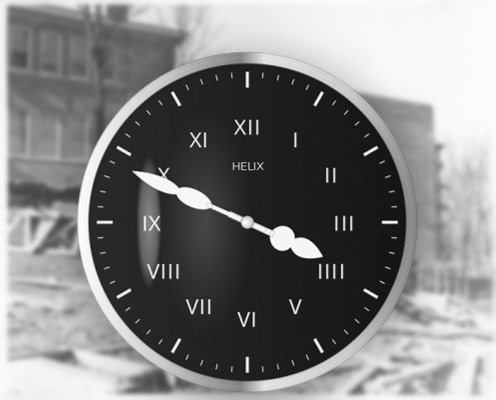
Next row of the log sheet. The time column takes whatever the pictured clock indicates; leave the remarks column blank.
3:49
